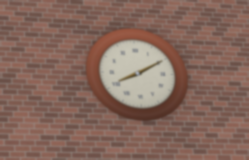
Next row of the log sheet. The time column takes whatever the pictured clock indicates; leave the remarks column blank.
8:10
